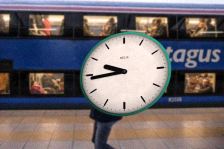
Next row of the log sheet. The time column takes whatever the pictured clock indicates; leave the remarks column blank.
9:44
